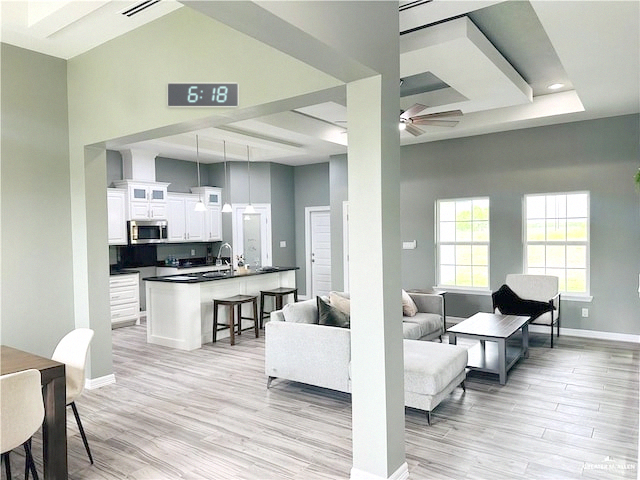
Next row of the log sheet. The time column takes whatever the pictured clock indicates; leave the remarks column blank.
6:18
